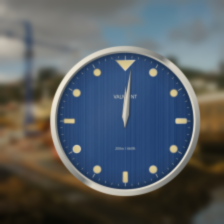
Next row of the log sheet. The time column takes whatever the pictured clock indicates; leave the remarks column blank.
12:01
